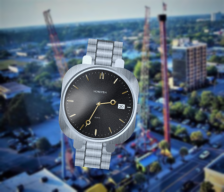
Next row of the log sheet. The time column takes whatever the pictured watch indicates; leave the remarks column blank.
2:34
